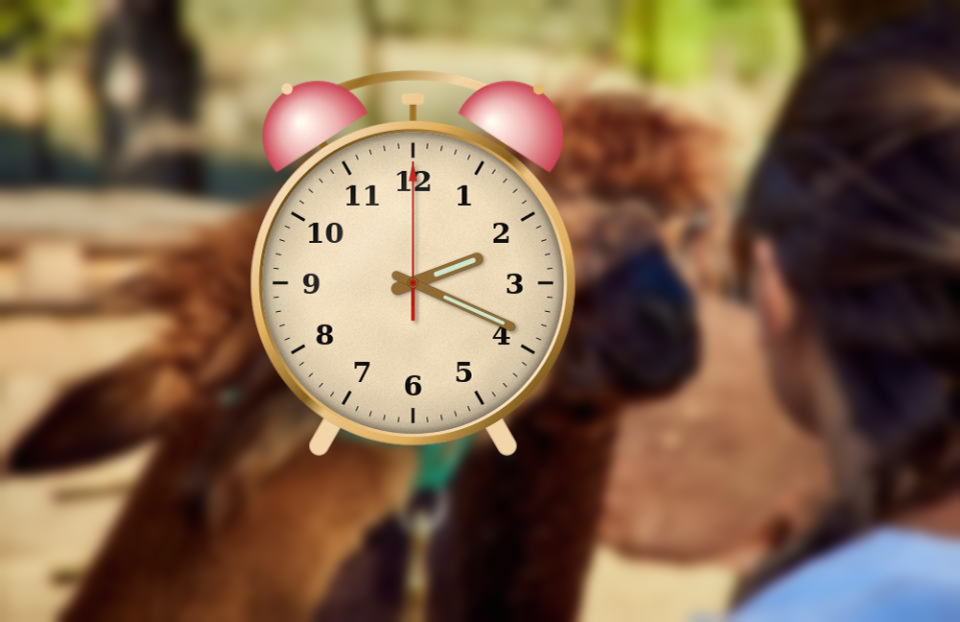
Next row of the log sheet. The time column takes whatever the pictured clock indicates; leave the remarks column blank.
2:19:00
